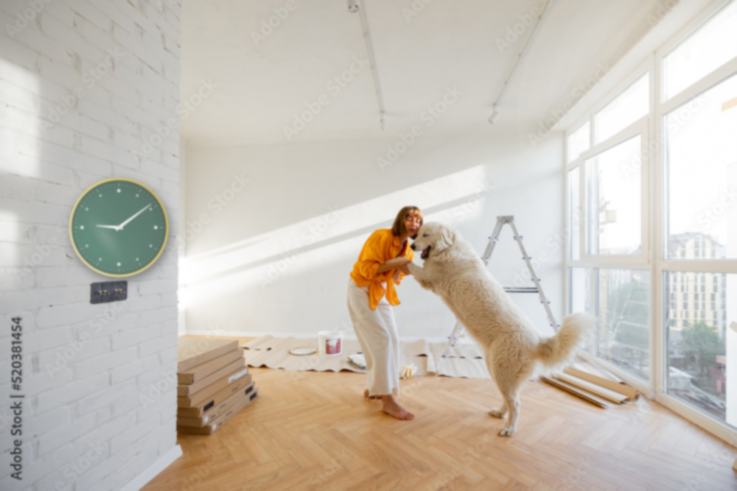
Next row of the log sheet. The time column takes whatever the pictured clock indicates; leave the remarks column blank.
9:09
